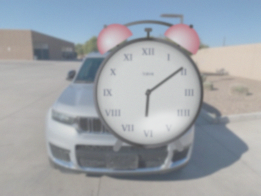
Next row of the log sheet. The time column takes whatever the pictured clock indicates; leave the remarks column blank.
6:09
